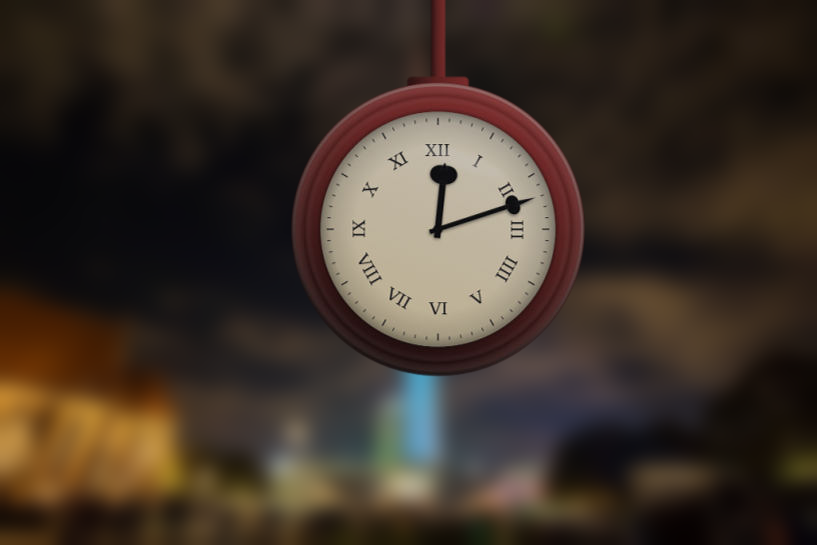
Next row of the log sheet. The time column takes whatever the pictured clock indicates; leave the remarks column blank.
12:12
